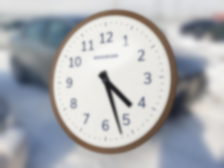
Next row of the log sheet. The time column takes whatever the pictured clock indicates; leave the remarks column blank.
4:27
